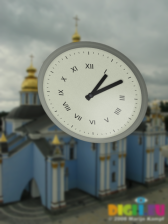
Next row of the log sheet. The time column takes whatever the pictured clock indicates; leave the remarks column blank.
1:10
